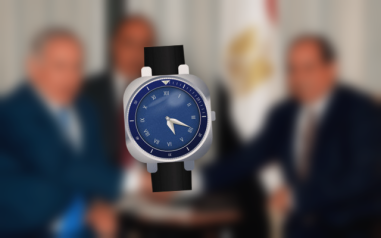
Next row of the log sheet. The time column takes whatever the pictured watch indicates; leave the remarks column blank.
5:19
